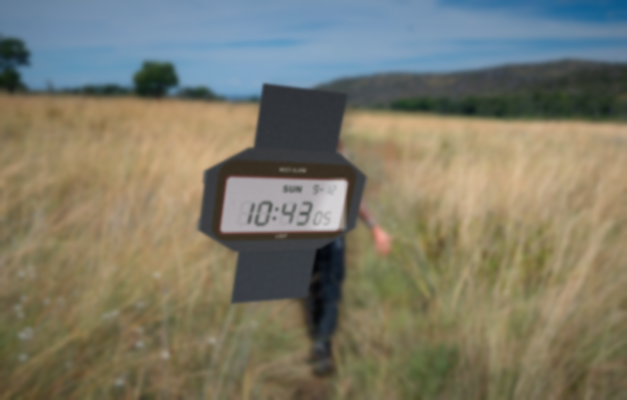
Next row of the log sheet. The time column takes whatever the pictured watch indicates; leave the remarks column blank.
10:43:05
